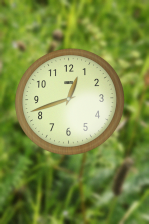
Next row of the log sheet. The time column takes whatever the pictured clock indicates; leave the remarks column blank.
12:42
